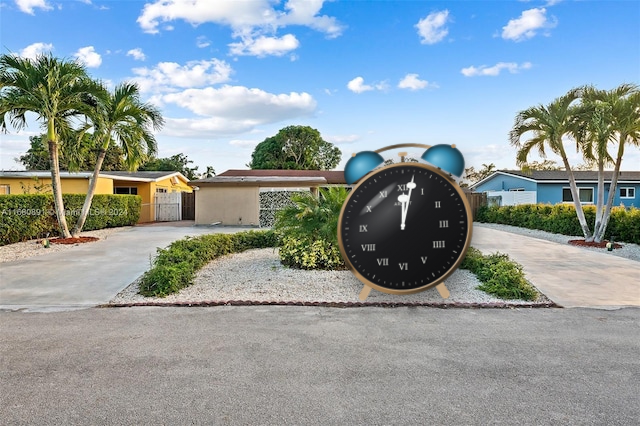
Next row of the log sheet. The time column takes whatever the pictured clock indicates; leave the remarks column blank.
12:02
